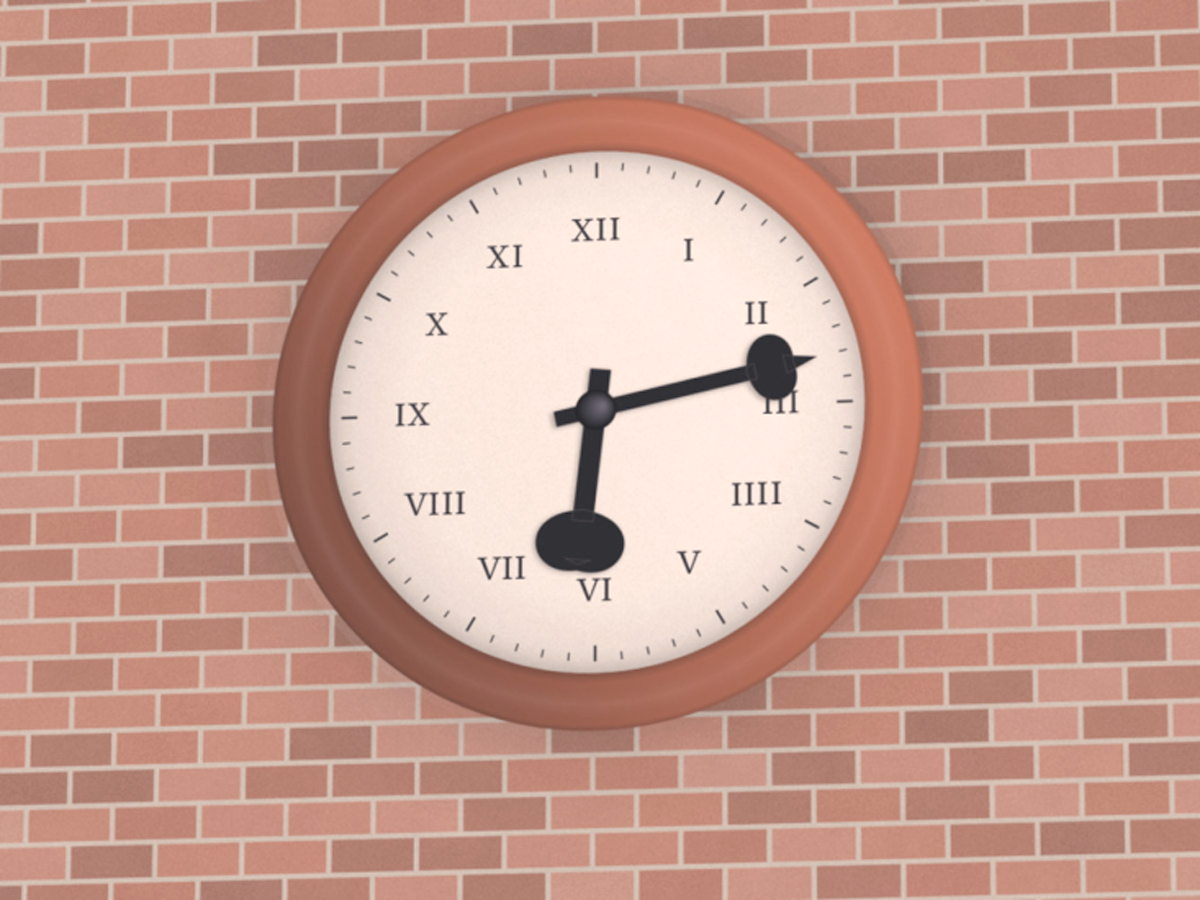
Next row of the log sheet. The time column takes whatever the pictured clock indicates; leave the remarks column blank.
6:13
